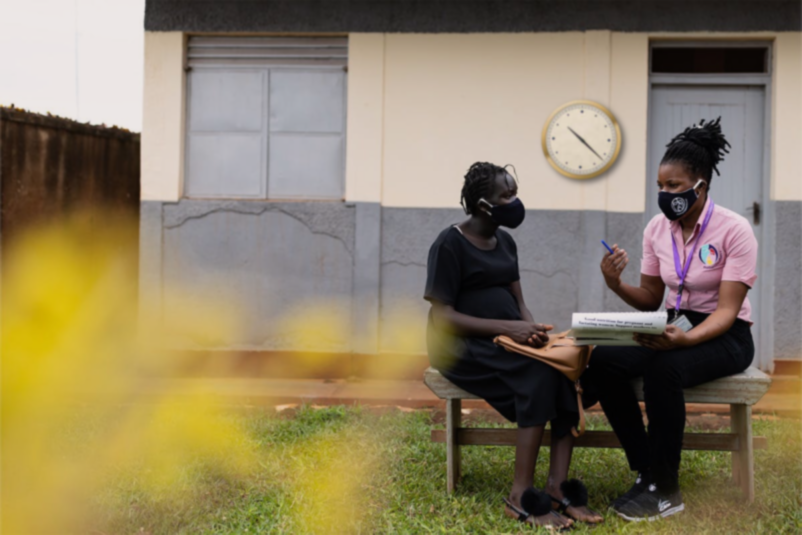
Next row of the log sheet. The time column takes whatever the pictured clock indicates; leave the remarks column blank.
10:22
